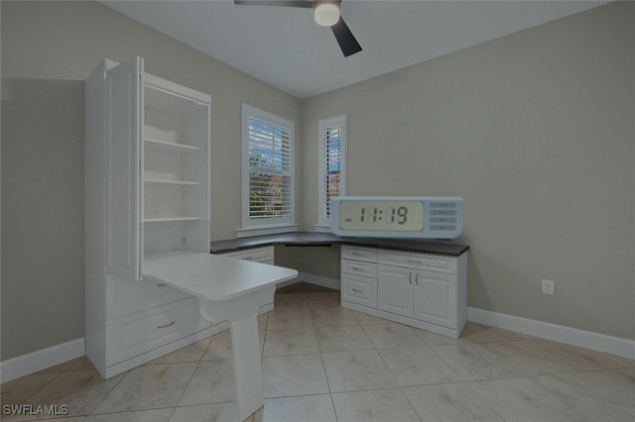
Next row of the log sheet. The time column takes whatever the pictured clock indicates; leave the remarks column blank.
11:19
